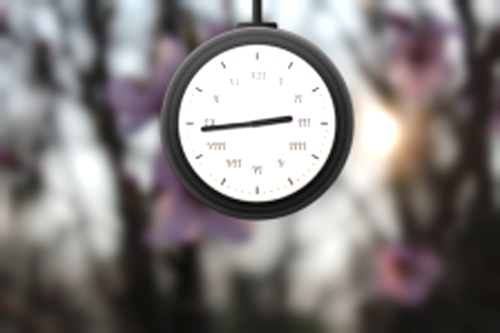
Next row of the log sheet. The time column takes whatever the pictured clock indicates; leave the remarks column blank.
2:44
